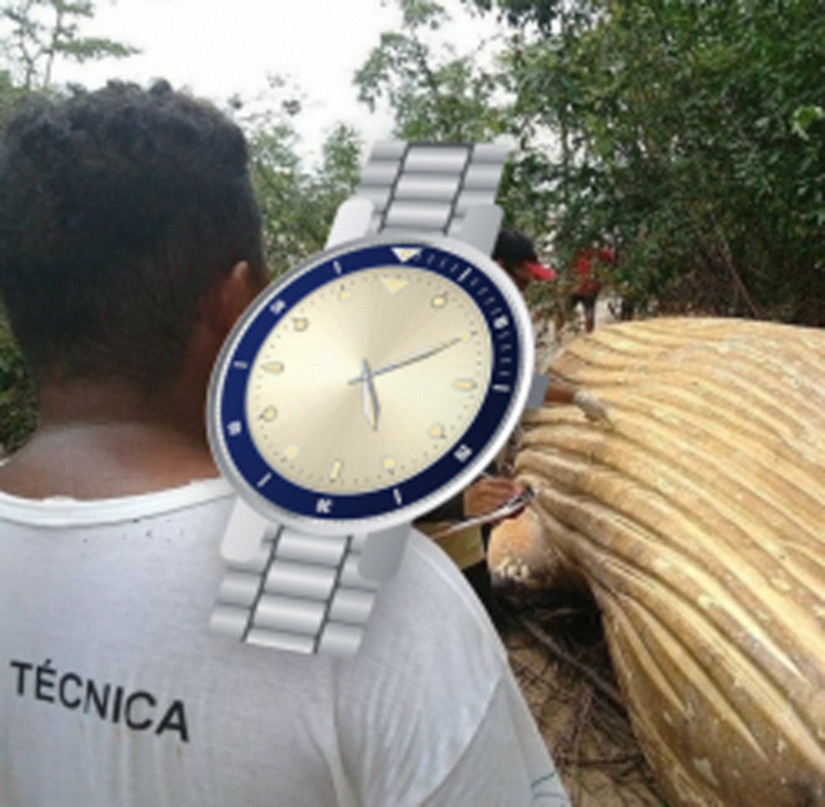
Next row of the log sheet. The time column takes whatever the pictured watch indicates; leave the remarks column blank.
5:10
